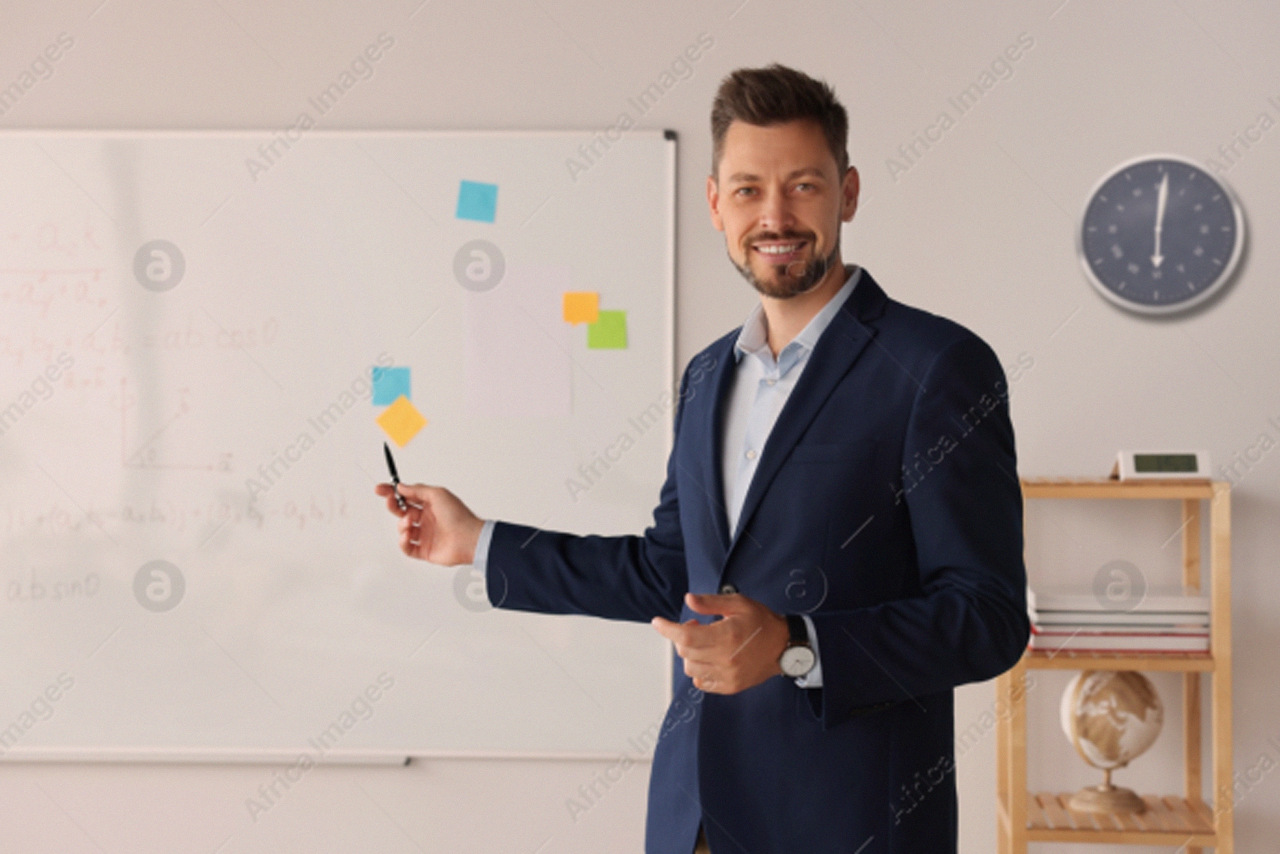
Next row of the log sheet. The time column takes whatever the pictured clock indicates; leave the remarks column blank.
6:01
